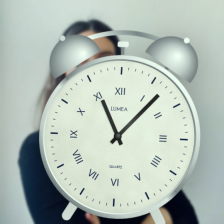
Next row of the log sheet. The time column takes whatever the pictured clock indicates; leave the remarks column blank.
11:07
